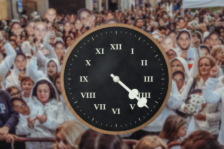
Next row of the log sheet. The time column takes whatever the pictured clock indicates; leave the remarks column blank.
4:22
